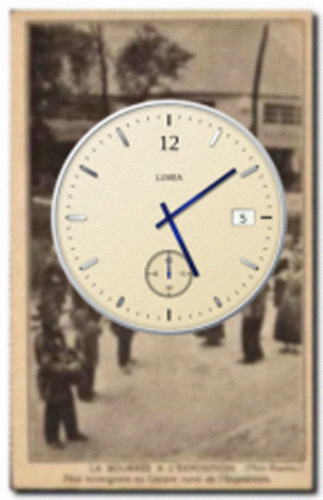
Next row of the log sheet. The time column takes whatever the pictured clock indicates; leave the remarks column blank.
5:09
